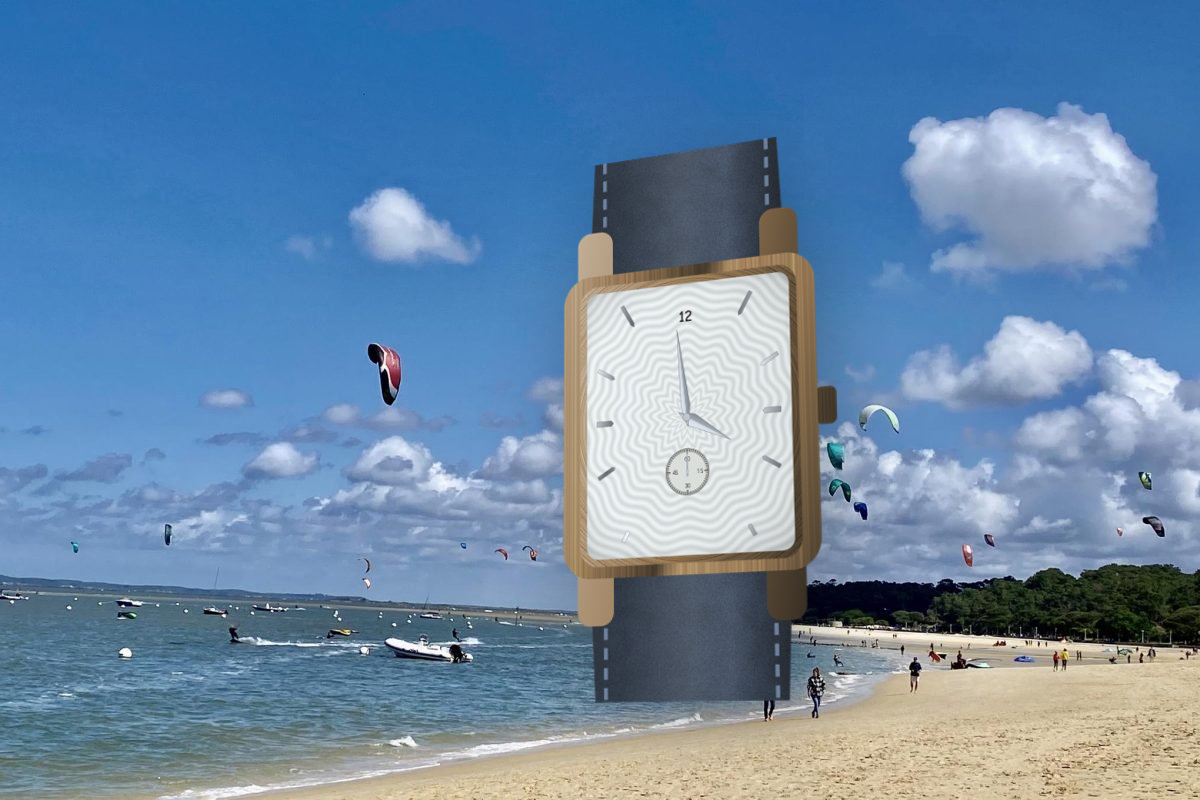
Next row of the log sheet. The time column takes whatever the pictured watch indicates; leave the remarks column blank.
3:59
